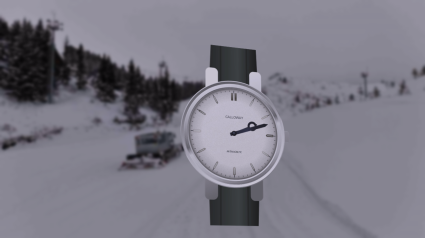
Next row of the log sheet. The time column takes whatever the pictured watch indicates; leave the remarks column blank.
2:12
